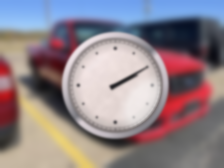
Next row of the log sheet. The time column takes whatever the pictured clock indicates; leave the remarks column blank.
2:10
